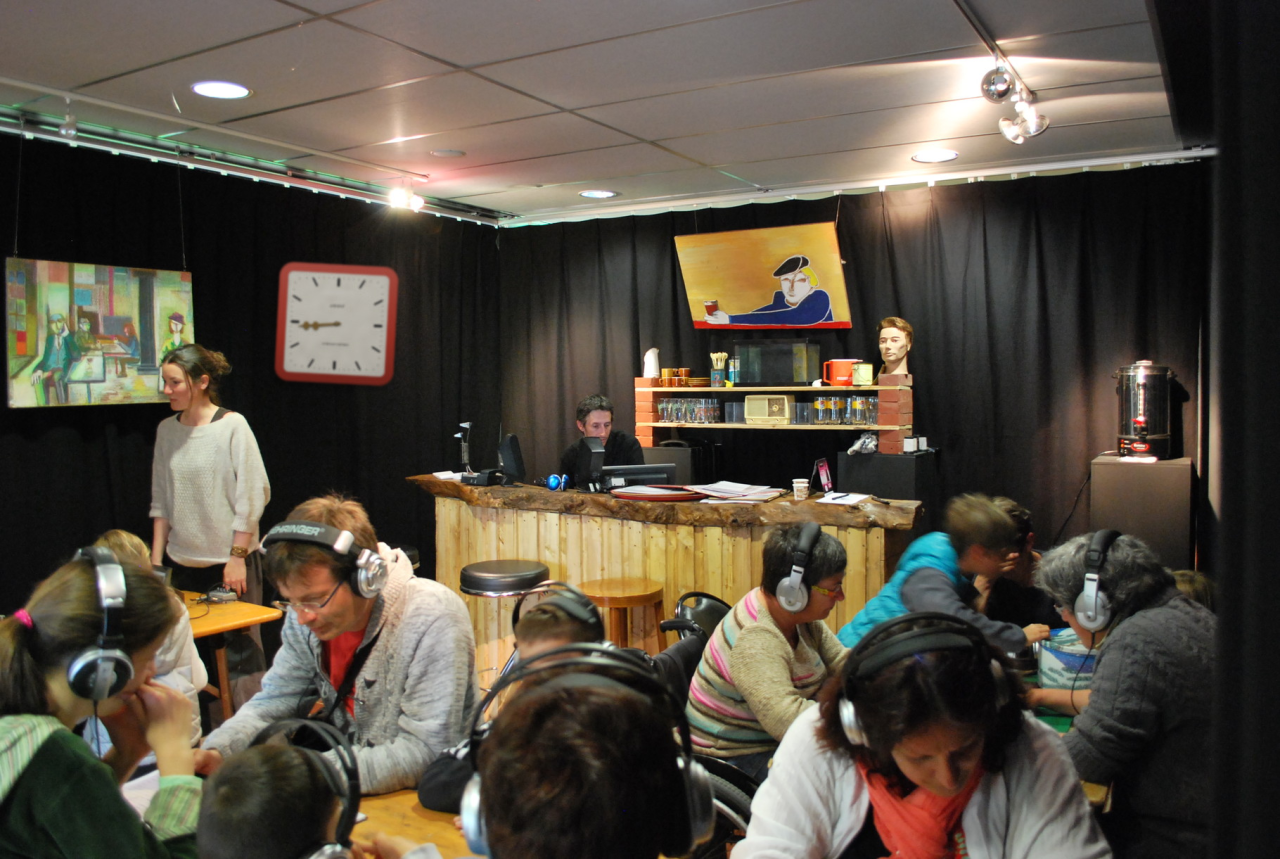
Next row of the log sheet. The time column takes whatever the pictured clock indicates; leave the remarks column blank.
8:44
